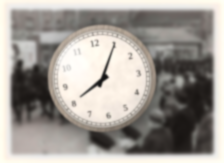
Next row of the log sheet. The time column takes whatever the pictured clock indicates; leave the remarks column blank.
8:05
